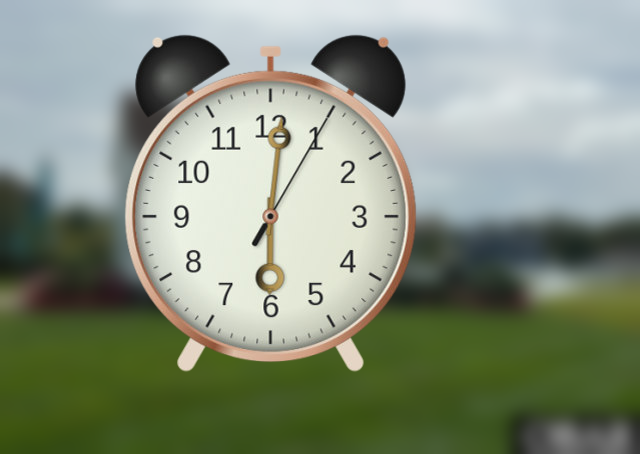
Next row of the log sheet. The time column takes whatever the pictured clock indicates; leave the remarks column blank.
6:01:05
